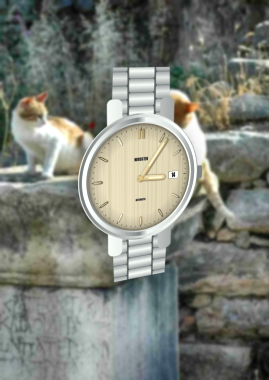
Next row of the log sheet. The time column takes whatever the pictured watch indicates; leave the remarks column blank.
3:06
